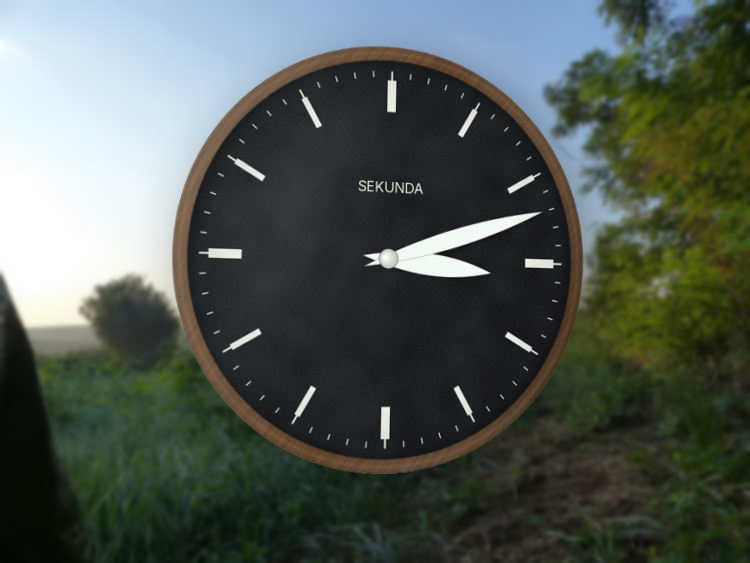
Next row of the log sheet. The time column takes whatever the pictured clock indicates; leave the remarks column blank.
3:12
